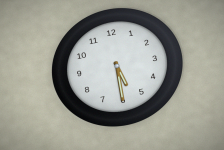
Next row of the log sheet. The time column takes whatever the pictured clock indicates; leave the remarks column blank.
5:30
